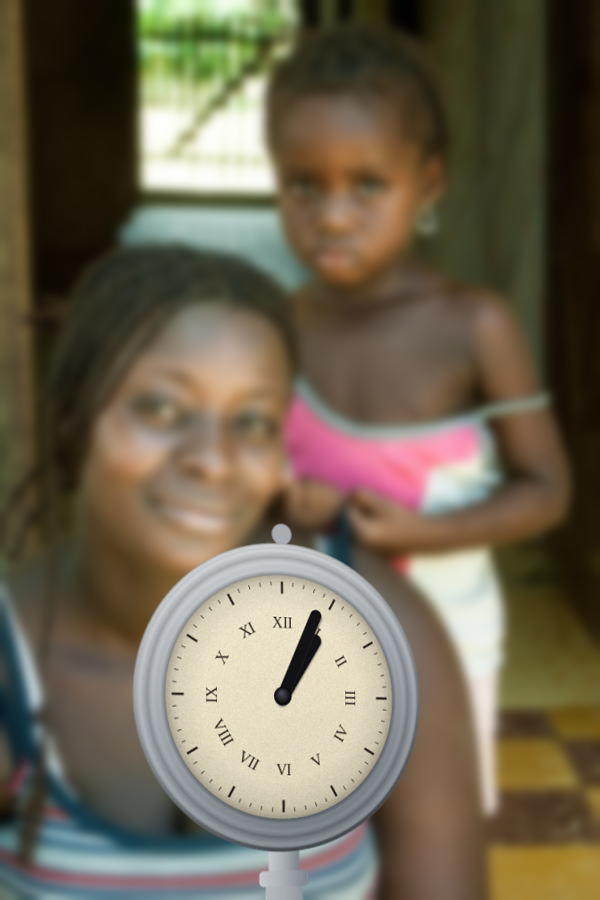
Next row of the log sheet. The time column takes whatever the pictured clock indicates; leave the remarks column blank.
1:04
